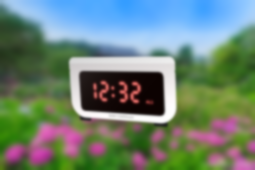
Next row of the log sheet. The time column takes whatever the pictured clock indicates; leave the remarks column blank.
12:32
